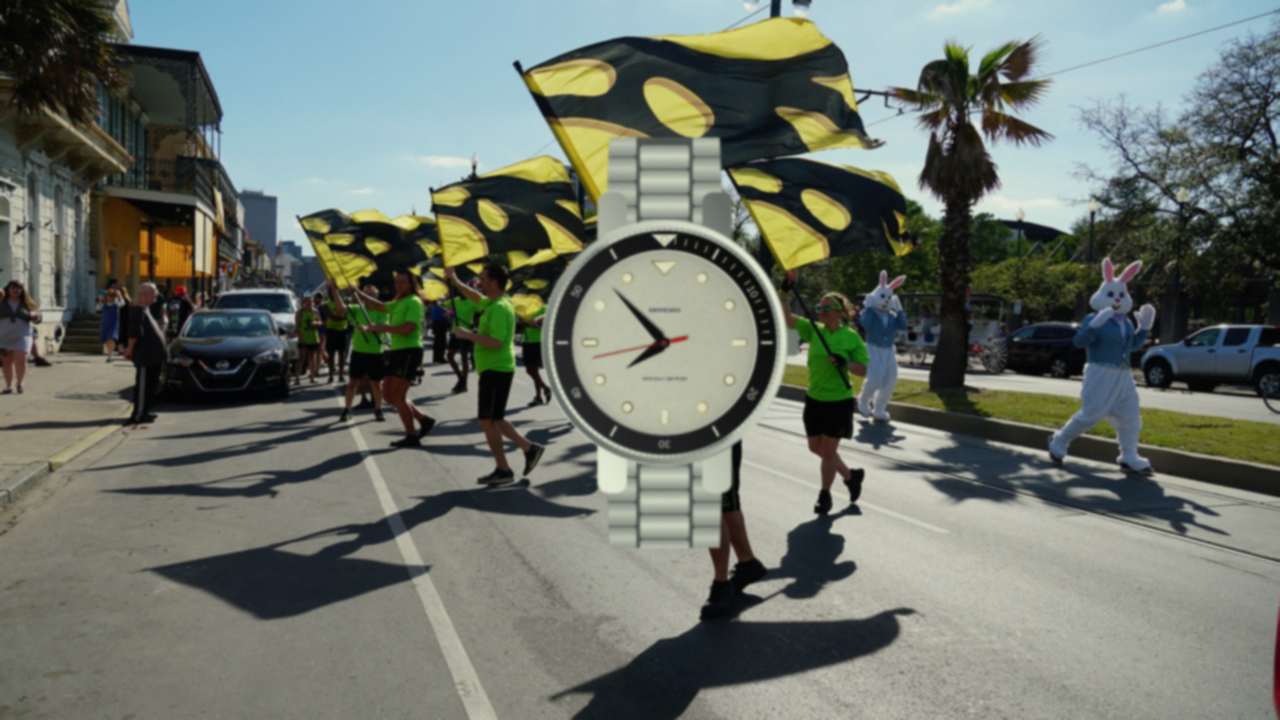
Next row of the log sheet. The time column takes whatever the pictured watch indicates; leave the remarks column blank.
7:52:43
